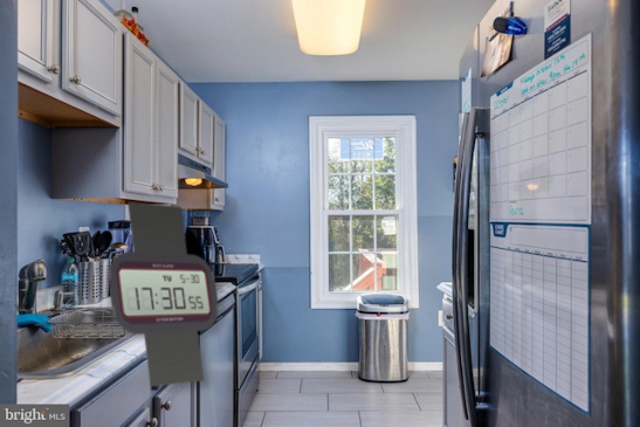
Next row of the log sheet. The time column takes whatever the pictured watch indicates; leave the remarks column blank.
17:30:55
